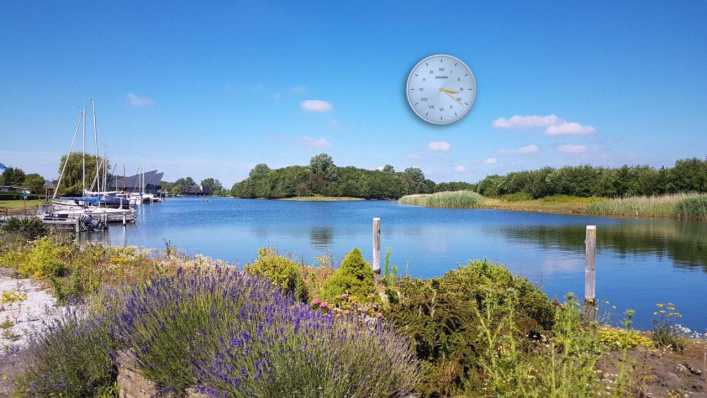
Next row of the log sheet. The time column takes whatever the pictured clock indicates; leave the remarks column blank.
3:21
